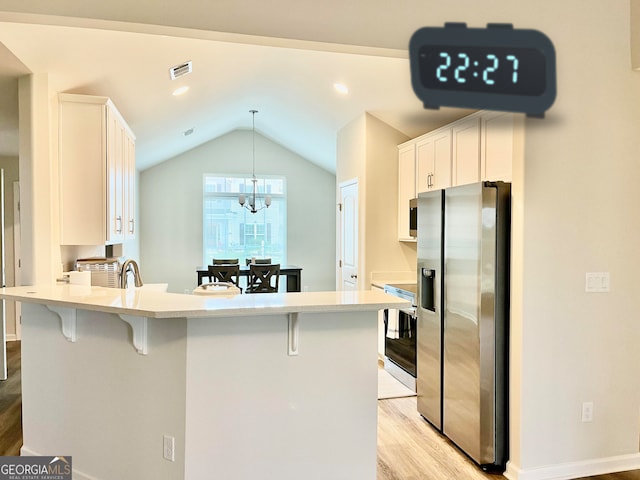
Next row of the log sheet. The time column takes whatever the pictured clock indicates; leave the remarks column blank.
22:27
